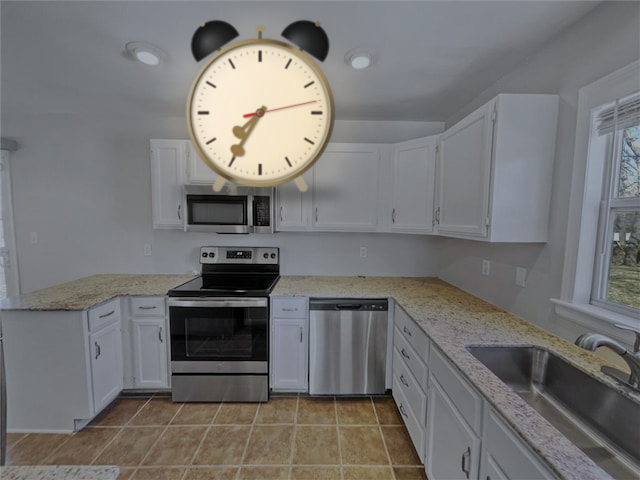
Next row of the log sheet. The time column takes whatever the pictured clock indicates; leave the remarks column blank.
7:35:13
